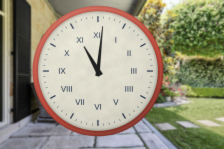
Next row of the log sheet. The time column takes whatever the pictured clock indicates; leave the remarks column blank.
11:01
